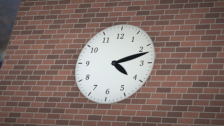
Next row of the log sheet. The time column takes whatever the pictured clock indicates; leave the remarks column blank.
4:12
